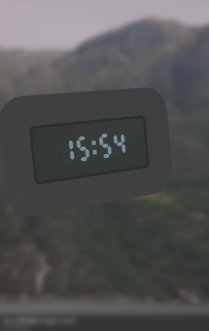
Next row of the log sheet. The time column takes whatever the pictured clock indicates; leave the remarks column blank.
15:54
